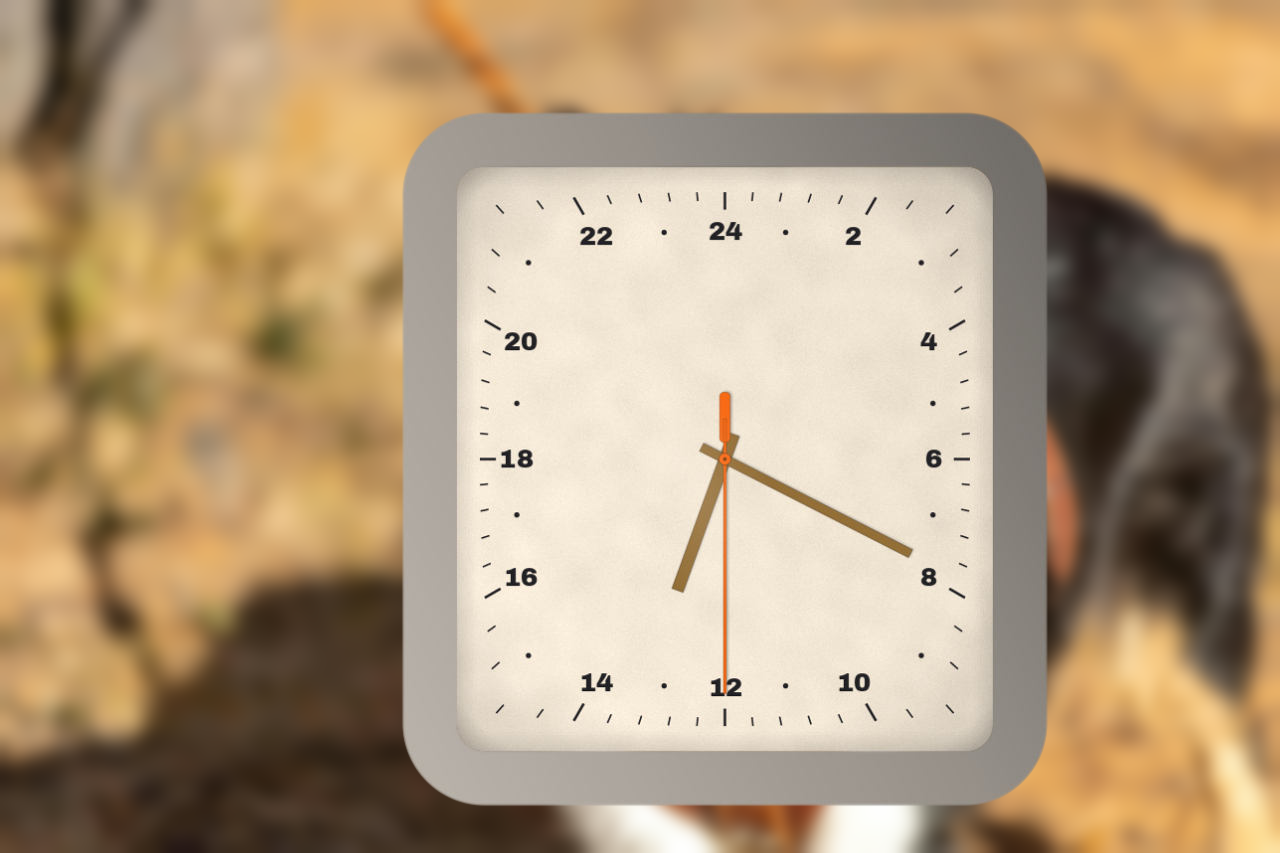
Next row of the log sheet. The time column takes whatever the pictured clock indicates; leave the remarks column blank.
13:19:30
